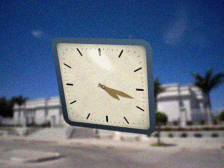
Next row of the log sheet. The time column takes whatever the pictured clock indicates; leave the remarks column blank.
4:18
